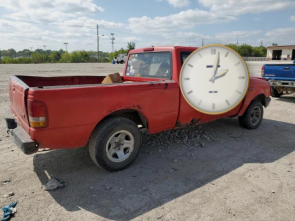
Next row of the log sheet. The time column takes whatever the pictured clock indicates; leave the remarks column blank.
2:02
